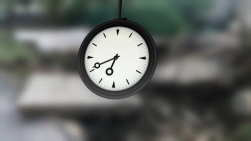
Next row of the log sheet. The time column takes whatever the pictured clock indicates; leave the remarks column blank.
6:41
